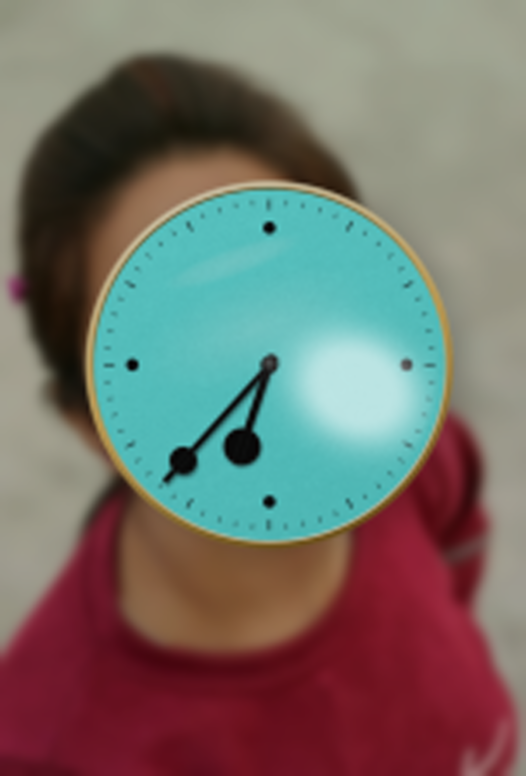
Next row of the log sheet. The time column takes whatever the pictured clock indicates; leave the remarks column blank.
6:37
